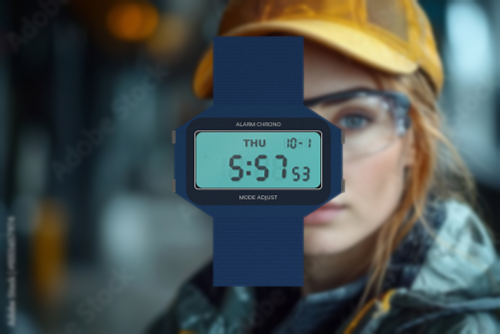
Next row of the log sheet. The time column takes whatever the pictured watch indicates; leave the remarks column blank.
5:57:53
